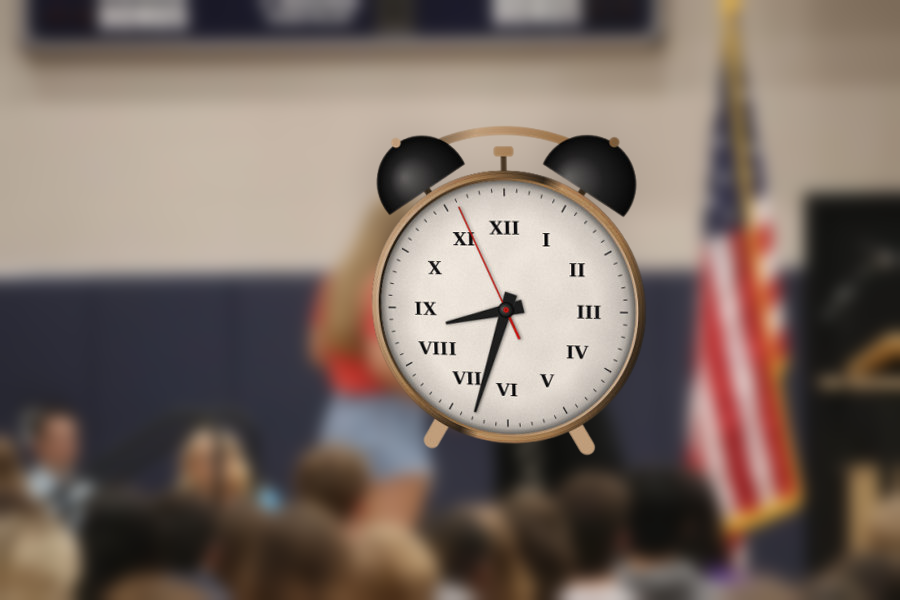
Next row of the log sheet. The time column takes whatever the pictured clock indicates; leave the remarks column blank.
8:32:56
